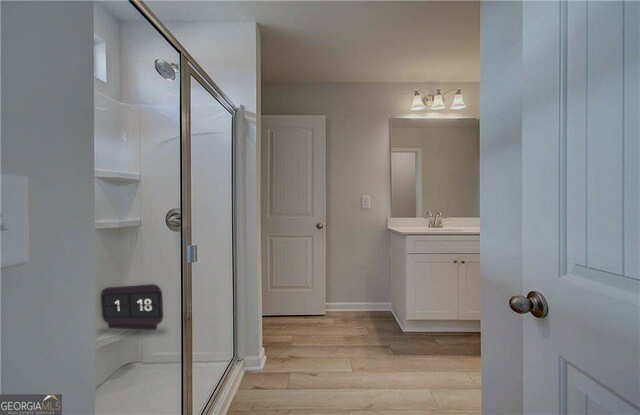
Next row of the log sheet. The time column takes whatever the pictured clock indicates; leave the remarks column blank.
1:18
